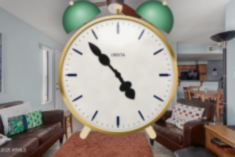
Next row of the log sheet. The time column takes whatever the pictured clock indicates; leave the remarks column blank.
4:53
